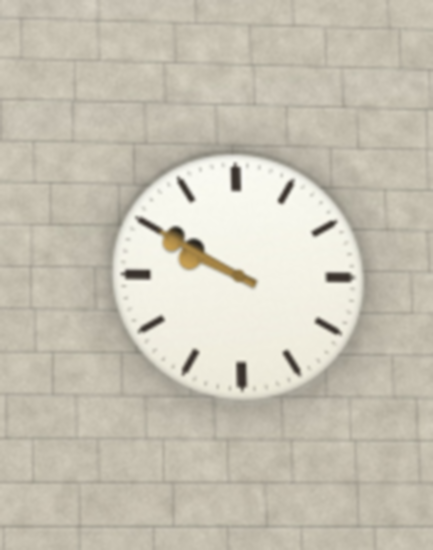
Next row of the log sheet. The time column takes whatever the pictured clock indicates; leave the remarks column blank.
9:50
